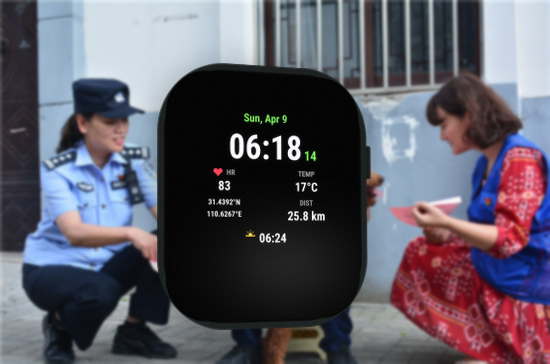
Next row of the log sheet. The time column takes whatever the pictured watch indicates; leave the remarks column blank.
6:18:14
